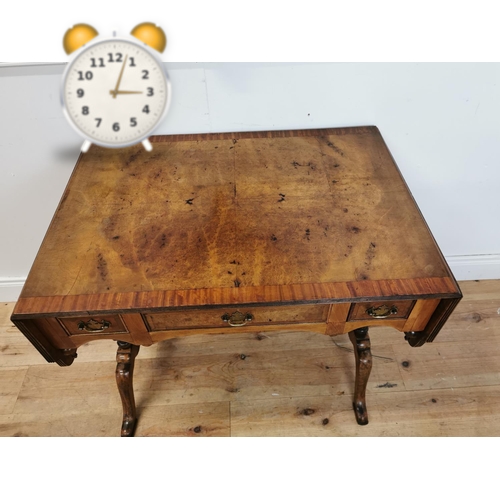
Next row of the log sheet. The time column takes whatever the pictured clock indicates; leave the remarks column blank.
3:03
